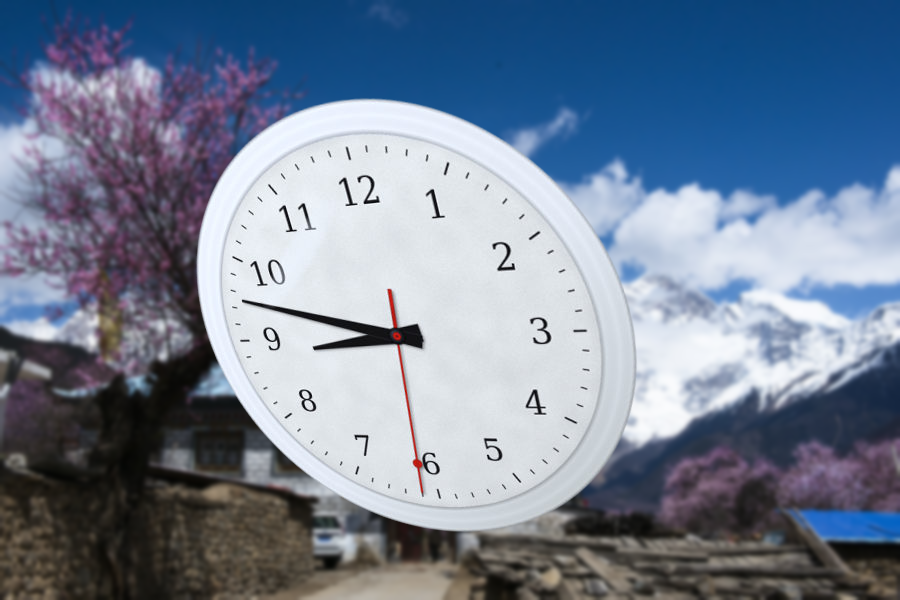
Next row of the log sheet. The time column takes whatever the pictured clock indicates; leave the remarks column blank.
8:47:31
